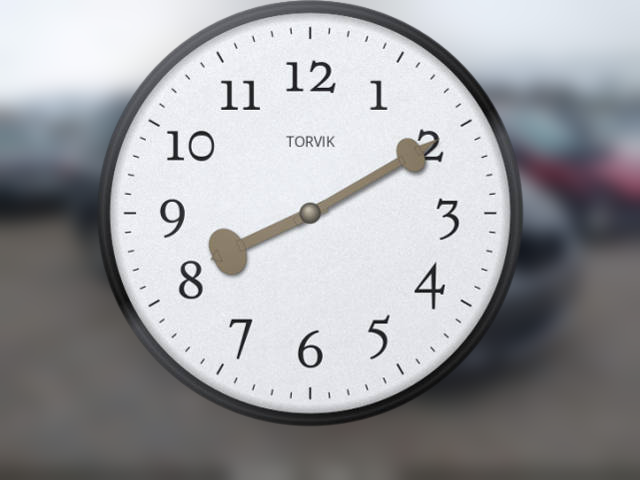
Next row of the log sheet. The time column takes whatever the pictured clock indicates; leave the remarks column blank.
8:10
